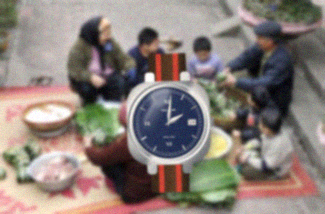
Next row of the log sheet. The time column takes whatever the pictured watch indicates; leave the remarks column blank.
2:01
